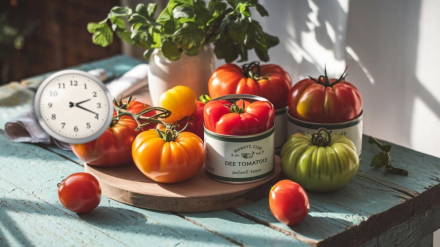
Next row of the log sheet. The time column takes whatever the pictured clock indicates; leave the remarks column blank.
2:19
